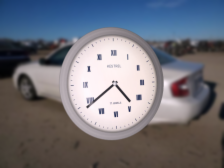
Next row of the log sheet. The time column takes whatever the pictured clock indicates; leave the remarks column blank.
4:39
